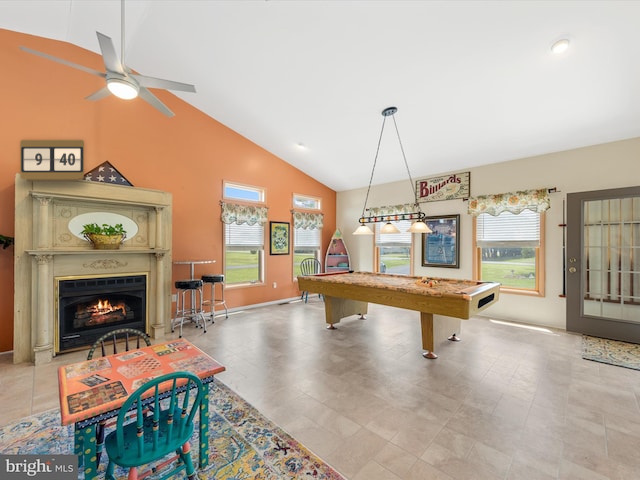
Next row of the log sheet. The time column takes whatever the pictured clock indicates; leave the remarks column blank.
9:40
